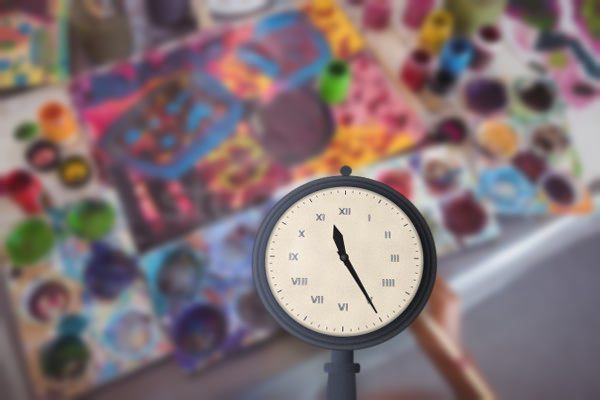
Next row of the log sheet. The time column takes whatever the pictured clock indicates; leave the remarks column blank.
11:25
